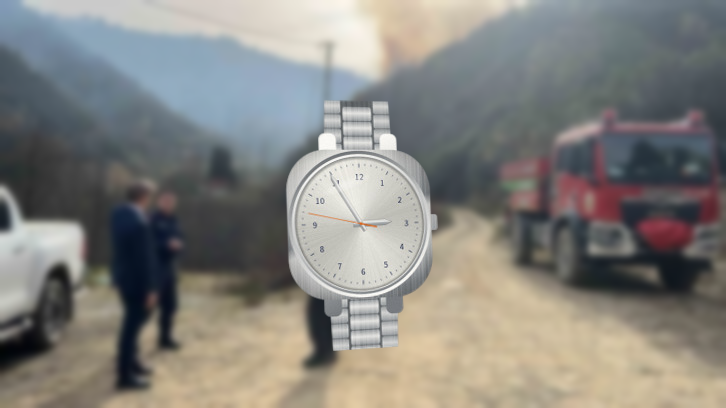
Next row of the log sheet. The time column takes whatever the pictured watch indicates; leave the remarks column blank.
2:54:47
